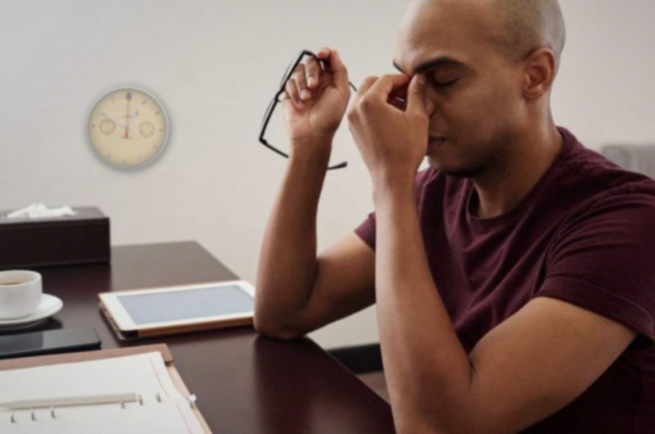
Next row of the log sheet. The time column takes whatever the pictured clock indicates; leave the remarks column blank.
12:49
